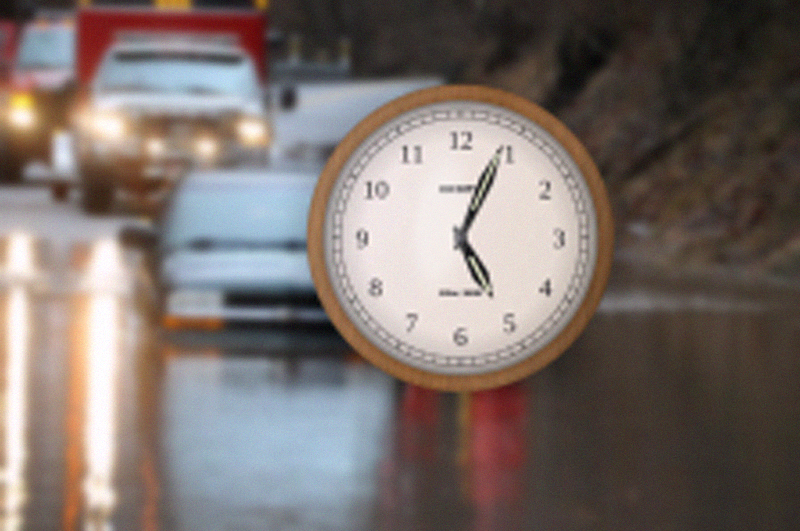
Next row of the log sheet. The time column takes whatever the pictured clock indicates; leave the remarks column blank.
5:04
